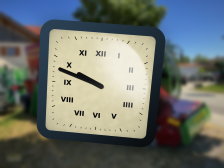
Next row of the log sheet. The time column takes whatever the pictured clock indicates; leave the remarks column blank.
9:48
